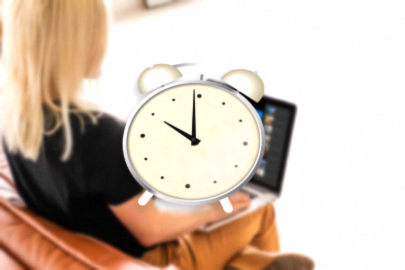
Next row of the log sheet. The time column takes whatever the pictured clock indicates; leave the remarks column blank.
9:59
